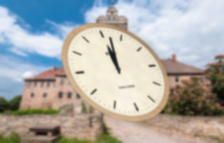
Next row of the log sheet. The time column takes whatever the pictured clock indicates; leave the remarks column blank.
12:02
